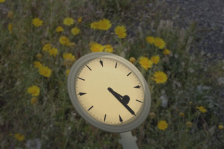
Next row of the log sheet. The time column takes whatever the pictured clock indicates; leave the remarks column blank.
4:25
